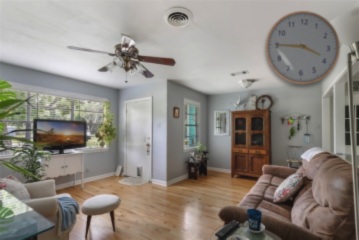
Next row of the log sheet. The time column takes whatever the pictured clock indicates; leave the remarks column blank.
3:45
